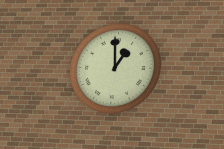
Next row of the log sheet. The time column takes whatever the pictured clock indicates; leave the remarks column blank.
12:59
